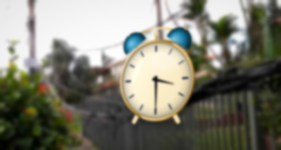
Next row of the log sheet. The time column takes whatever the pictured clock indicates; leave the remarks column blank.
3:30
